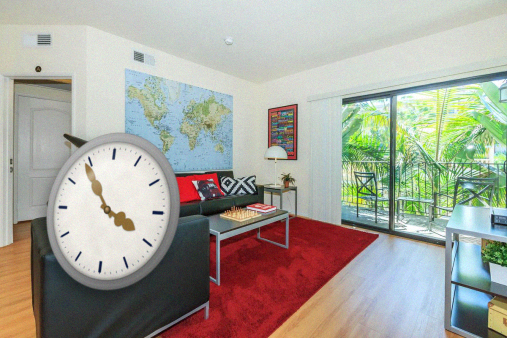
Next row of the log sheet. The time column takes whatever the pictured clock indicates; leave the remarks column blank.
3:54
